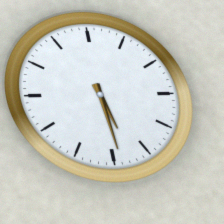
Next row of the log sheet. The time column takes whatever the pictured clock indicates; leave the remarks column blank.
5:29
